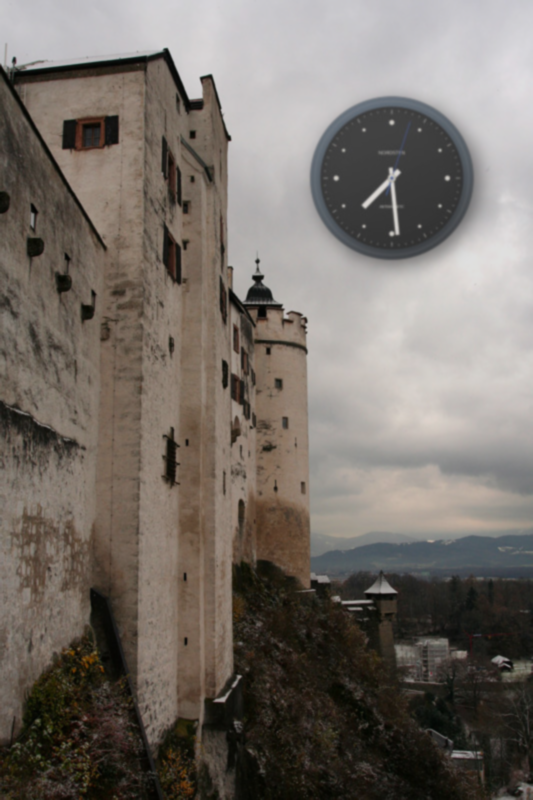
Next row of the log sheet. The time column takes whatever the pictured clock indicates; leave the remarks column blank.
7:29:03
